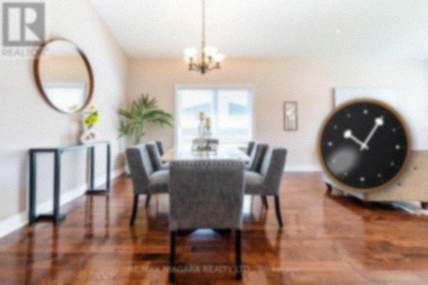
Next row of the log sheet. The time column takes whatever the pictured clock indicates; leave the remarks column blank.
10:05
